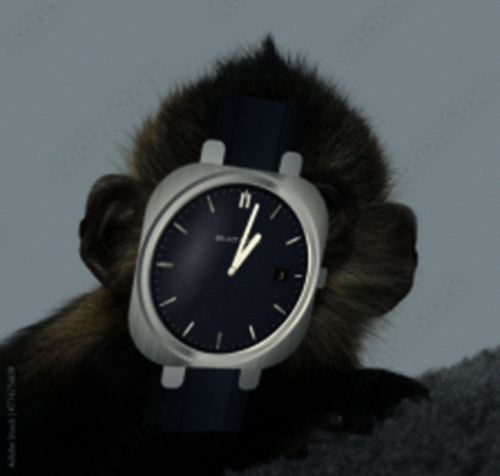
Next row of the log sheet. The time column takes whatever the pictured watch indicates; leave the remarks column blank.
1:02
